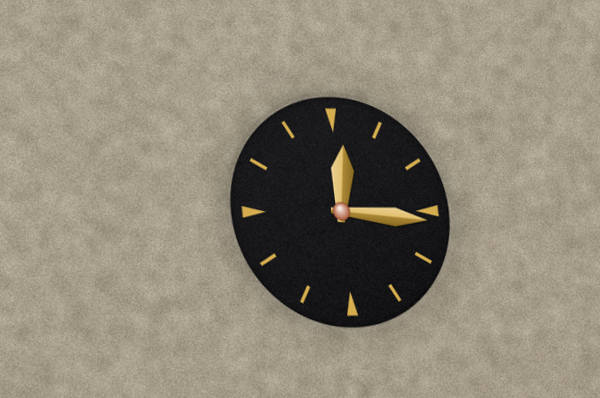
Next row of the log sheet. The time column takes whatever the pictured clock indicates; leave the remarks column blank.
12:16
